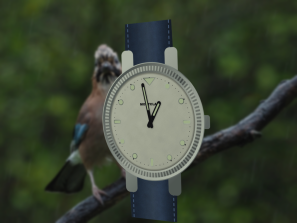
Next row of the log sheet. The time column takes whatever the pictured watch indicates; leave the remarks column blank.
12:58
